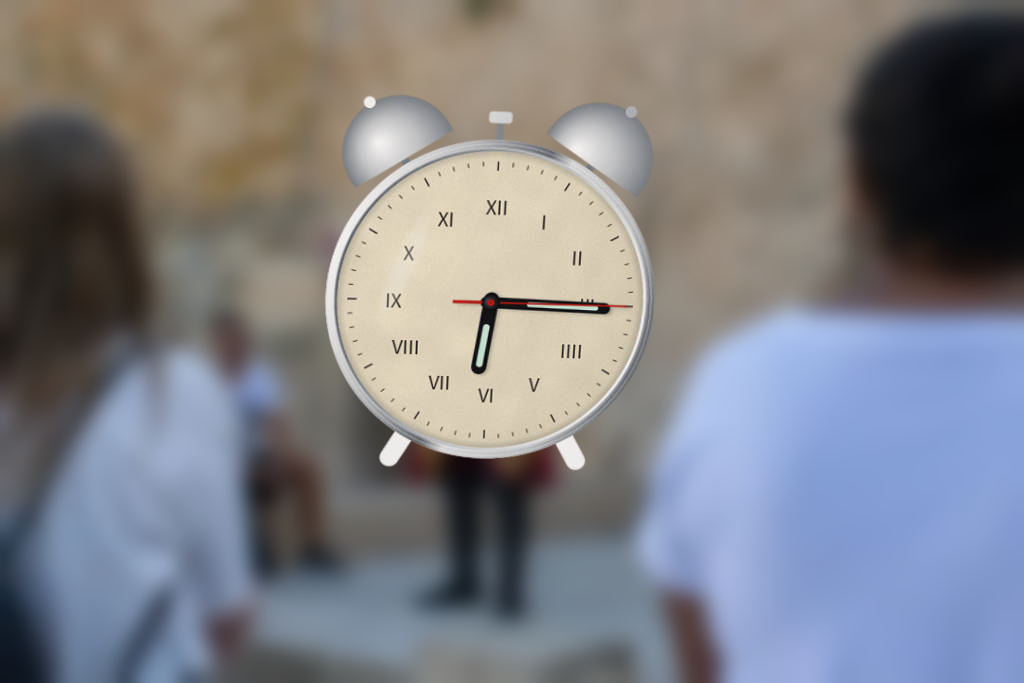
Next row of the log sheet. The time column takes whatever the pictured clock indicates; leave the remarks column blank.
6:15:15
